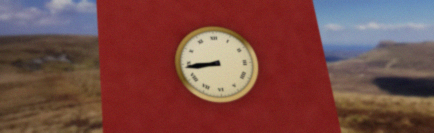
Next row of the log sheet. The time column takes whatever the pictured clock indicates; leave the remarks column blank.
8:44
